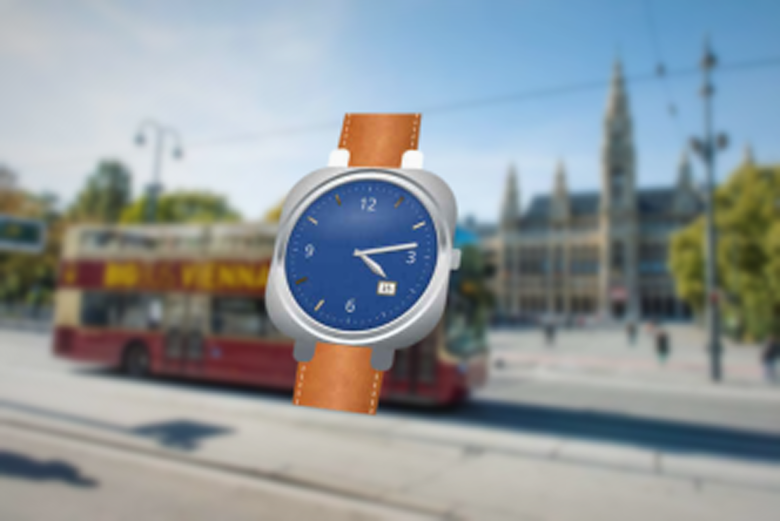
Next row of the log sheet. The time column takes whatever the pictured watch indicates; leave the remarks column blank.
4:13
